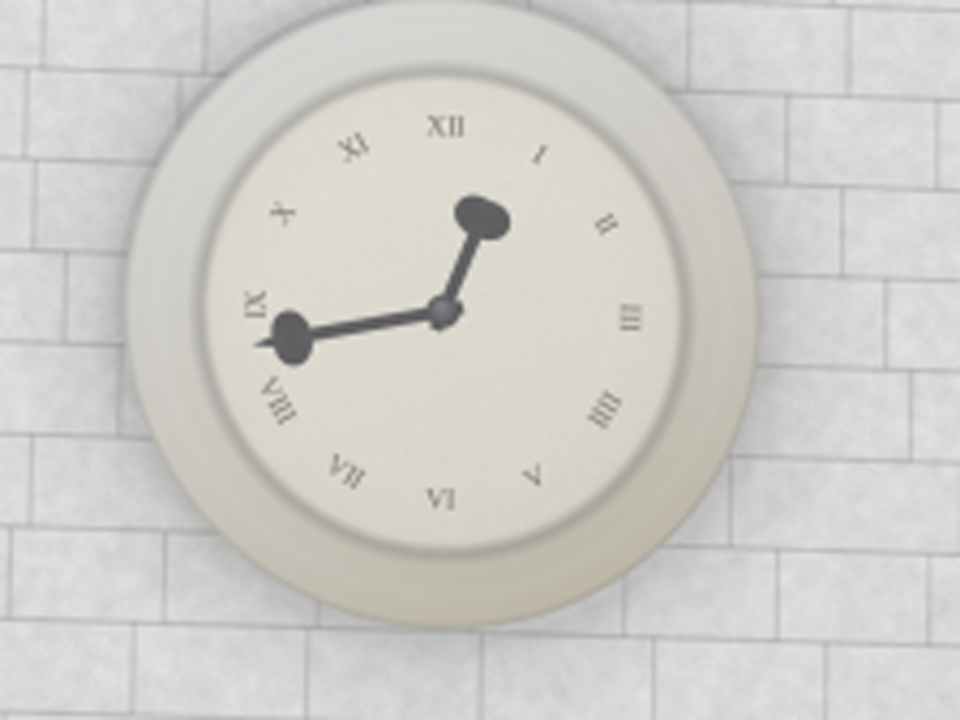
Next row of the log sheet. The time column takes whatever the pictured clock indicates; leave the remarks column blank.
12:43
